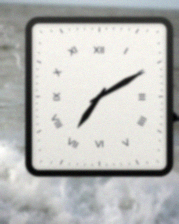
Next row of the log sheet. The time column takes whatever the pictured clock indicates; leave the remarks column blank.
7:10
